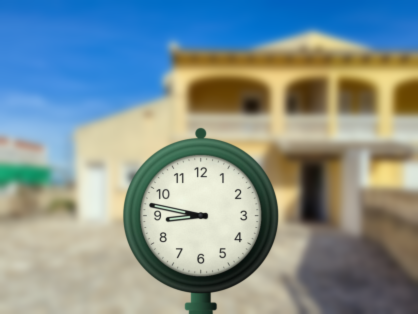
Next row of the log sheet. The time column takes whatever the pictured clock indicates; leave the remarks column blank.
8:47
